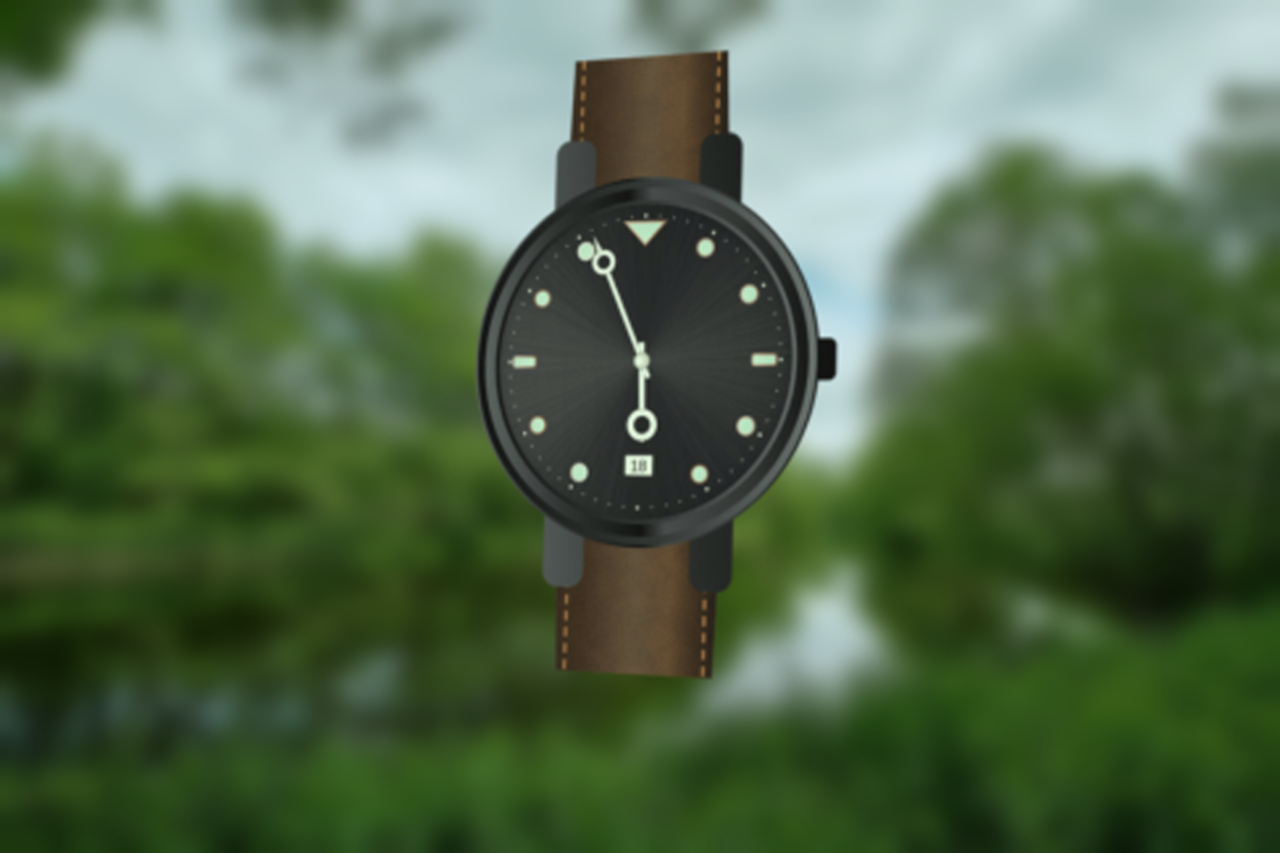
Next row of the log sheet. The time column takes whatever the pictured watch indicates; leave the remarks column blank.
5:56
